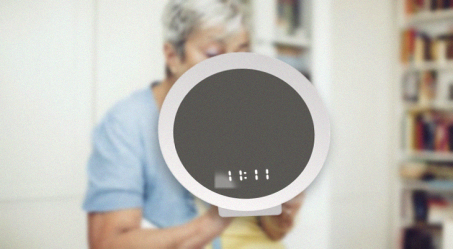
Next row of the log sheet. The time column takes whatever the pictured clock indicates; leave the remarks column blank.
11:11
